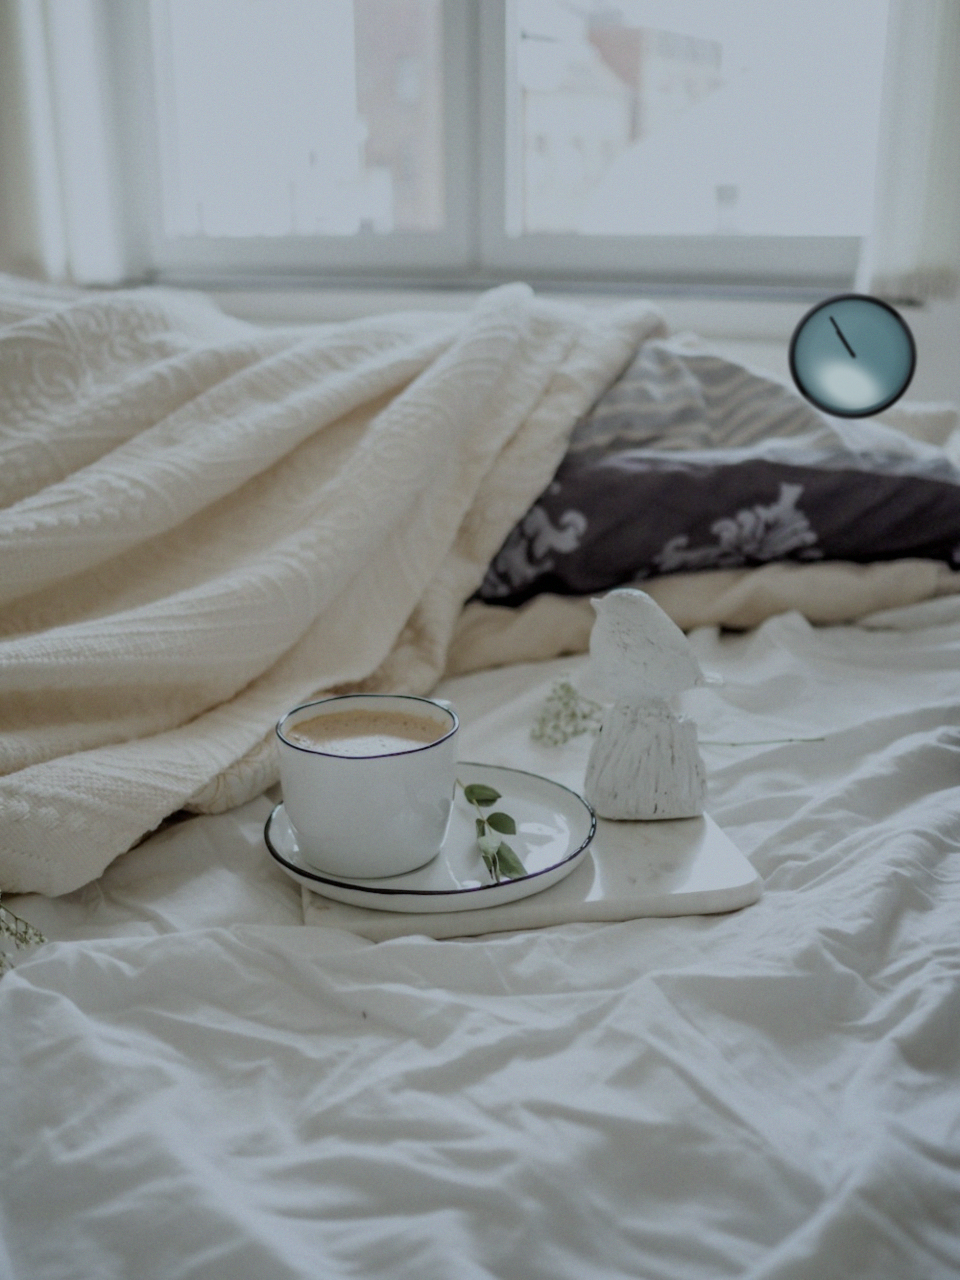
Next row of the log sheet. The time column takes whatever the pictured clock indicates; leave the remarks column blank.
10:55
